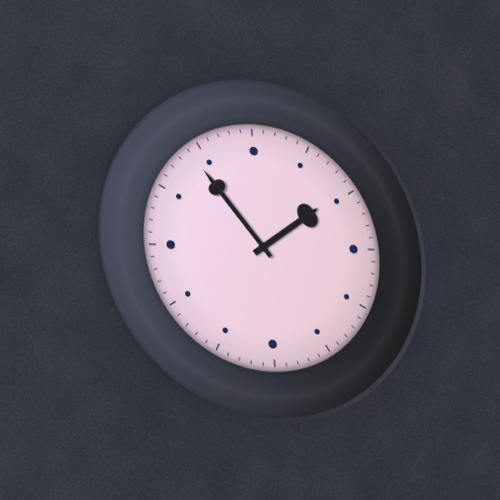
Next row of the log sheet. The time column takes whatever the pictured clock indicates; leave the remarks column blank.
1:54
